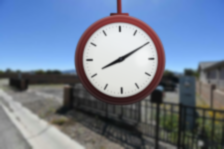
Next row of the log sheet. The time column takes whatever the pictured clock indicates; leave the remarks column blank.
8:10
